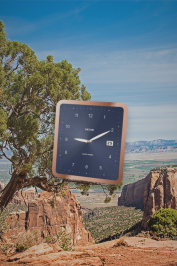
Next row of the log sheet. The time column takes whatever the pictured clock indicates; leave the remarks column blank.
9:10
